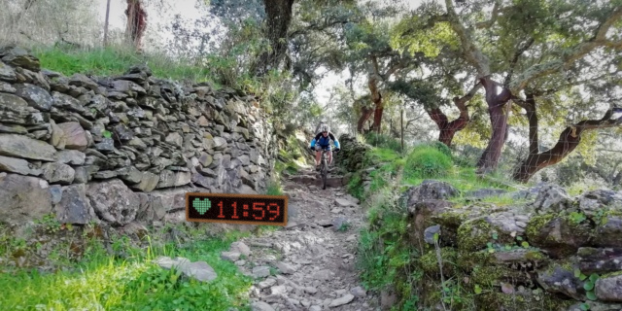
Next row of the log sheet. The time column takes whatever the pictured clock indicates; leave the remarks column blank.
11:59
